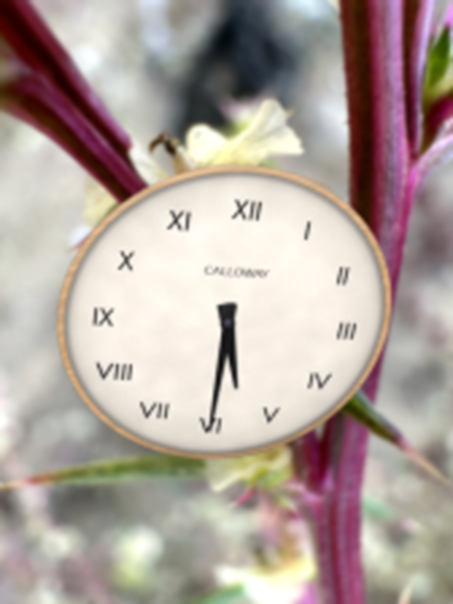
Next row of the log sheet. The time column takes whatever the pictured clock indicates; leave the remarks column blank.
5:30
